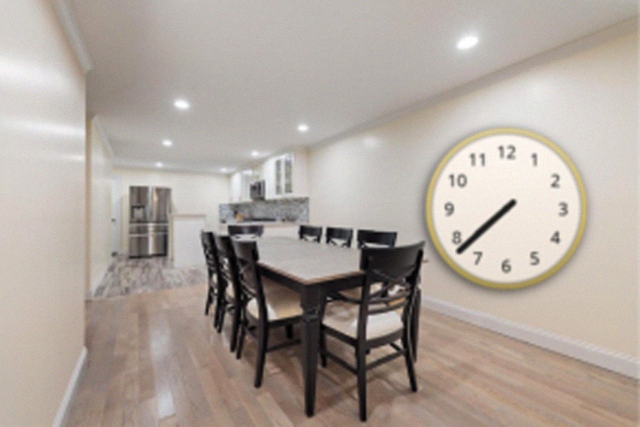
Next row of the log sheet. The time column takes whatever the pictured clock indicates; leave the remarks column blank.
7:38
